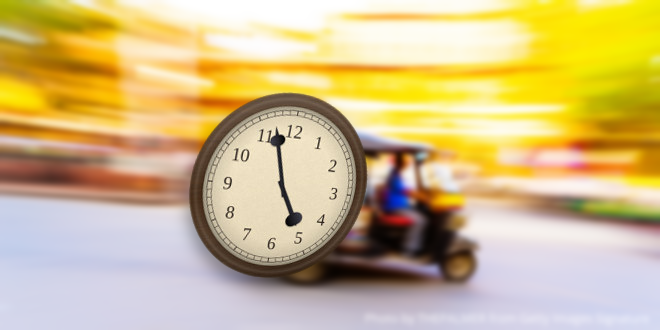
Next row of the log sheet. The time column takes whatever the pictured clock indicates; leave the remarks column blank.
4:57
